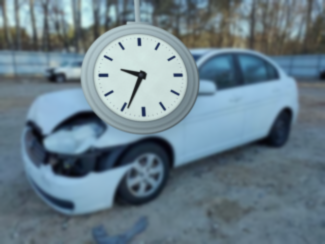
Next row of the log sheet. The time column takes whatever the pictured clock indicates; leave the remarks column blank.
9:34
